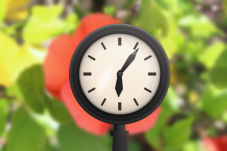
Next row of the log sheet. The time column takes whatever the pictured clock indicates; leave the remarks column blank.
6:06
